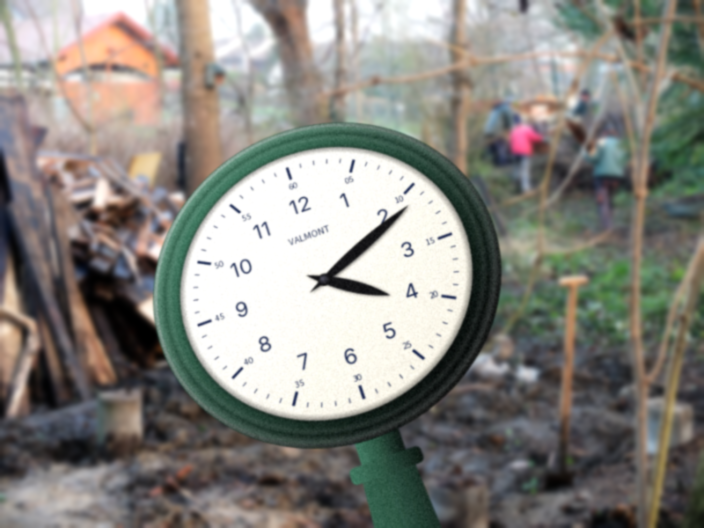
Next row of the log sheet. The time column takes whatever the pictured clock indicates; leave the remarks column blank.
4:11
